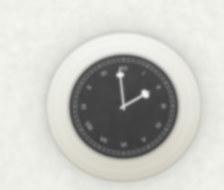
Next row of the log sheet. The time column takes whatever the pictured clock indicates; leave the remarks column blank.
1:59
